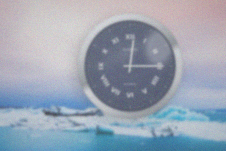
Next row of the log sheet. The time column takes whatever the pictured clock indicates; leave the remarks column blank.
12:15
